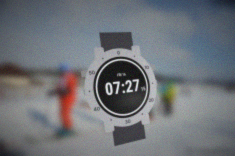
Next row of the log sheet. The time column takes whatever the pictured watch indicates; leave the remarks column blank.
7:27
